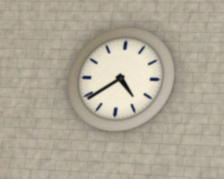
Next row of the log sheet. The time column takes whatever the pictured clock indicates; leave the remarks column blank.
4:39
